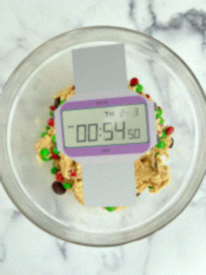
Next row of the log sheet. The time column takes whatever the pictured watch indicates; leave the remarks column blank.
0:54
